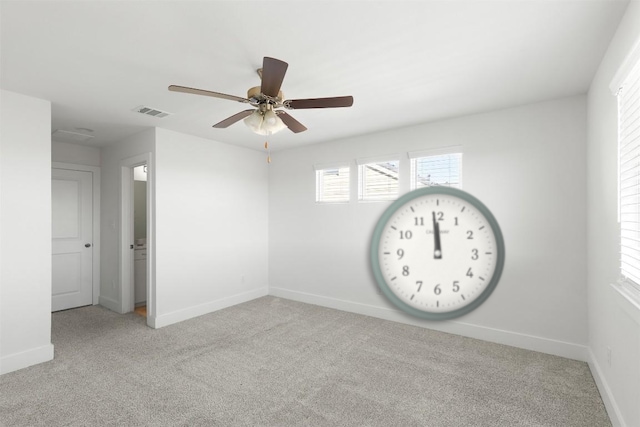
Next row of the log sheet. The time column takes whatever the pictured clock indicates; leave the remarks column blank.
11:59
